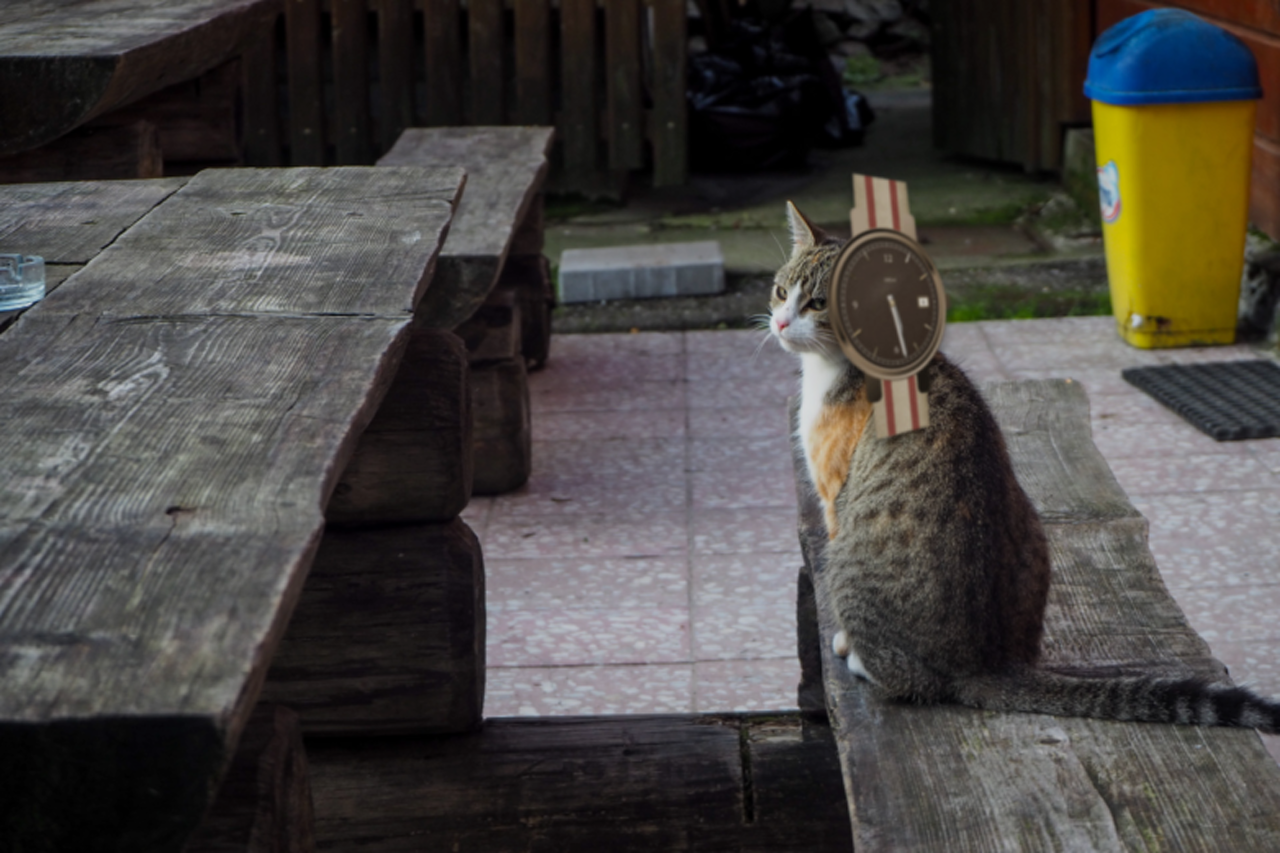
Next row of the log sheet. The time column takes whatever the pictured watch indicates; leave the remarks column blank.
5:28
